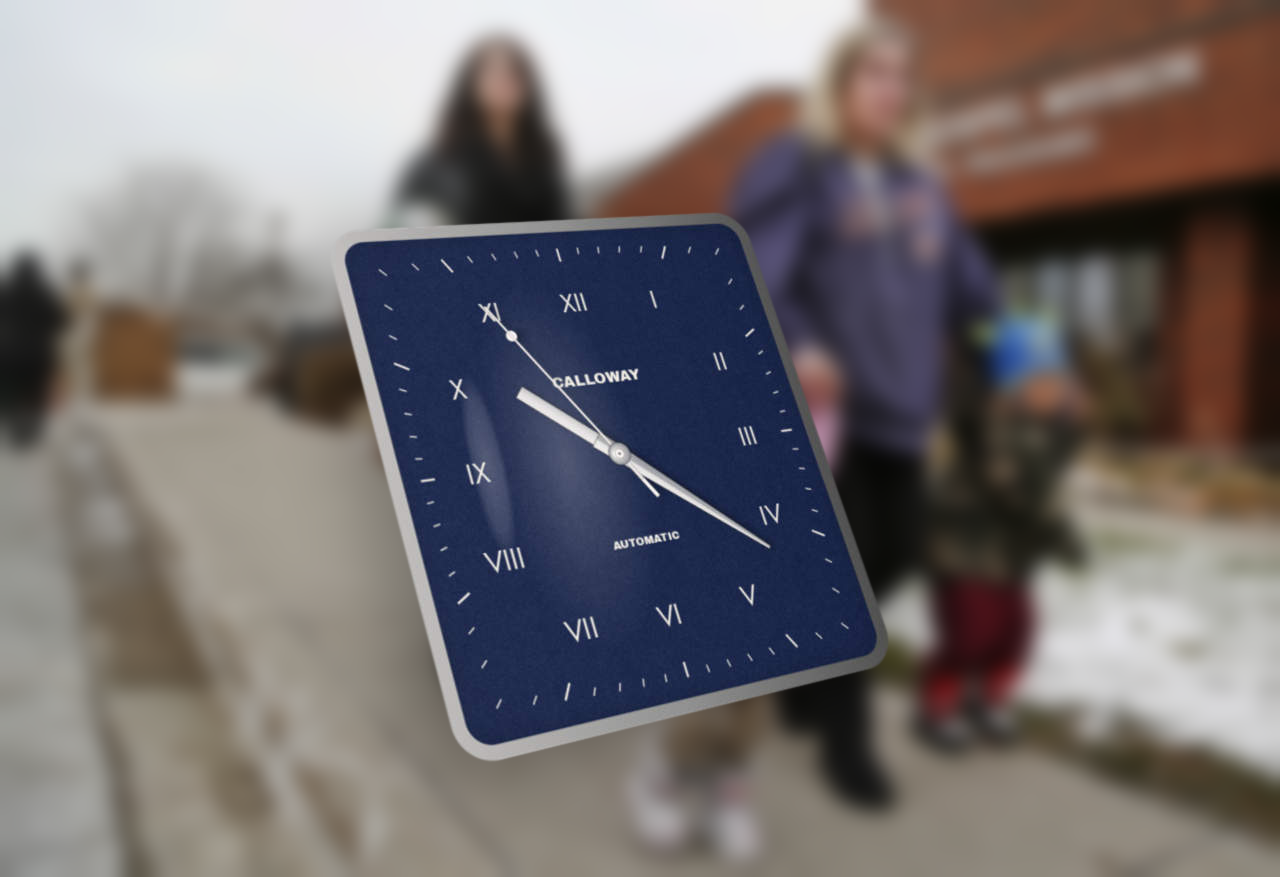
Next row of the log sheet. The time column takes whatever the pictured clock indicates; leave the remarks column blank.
10:21:55
